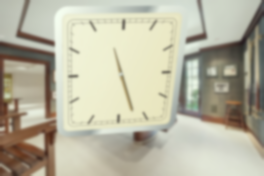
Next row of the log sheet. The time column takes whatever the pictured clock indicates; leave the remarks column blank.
11:27
